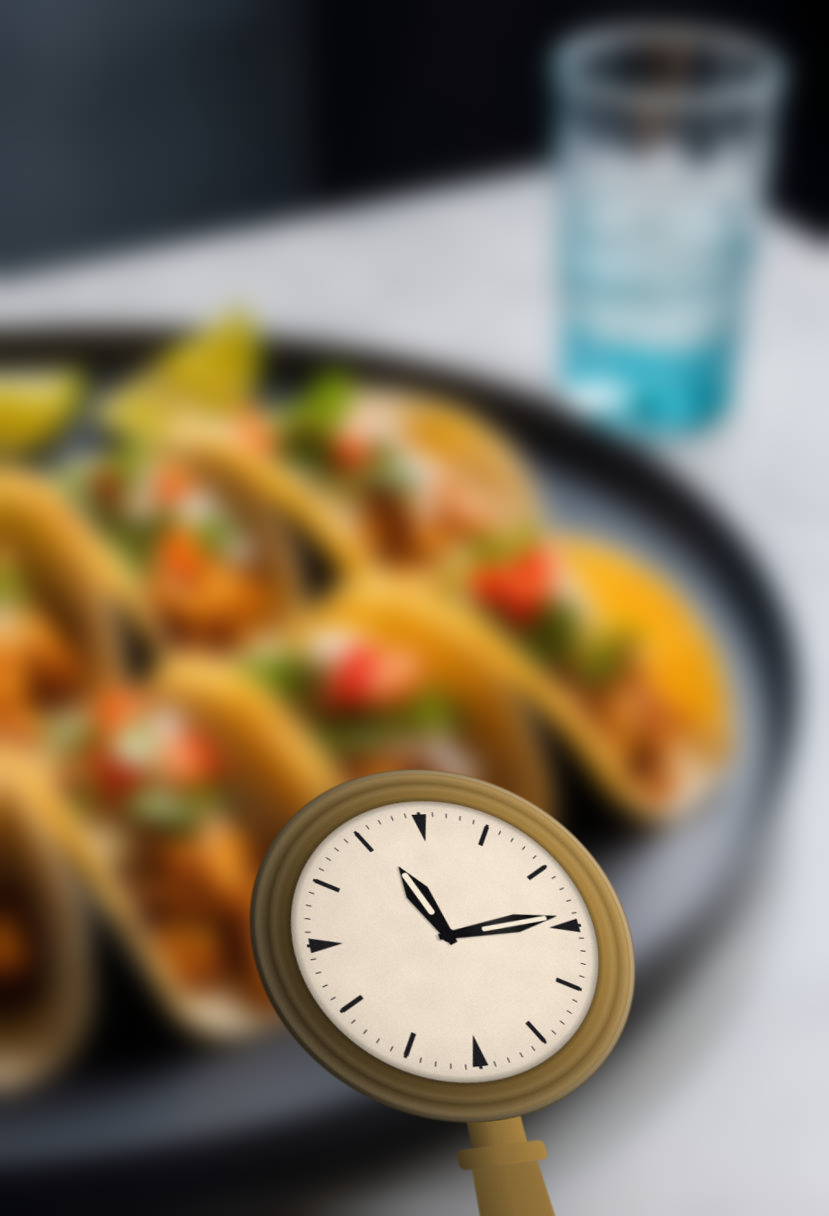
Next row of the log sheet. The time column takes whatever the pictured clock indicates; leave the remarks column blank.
11:14
